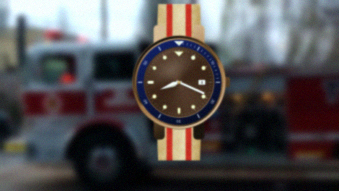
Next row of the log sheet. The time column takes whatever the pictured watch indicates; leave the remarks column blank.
8:19
